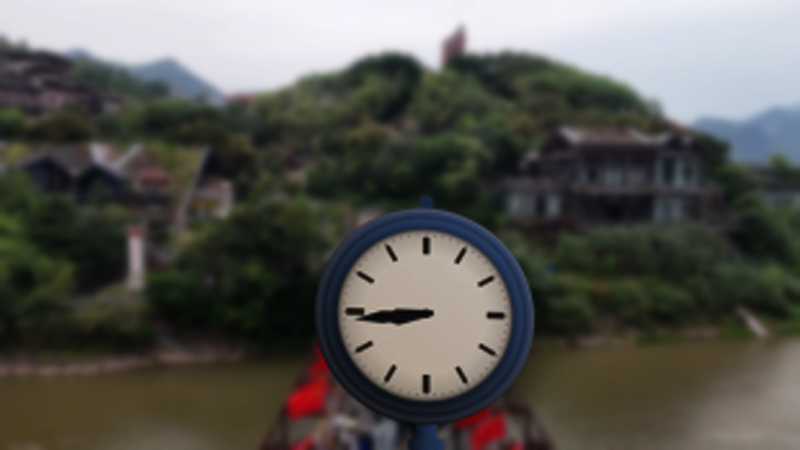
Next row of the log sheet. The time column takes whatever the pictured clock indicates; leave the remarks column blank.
8:44
